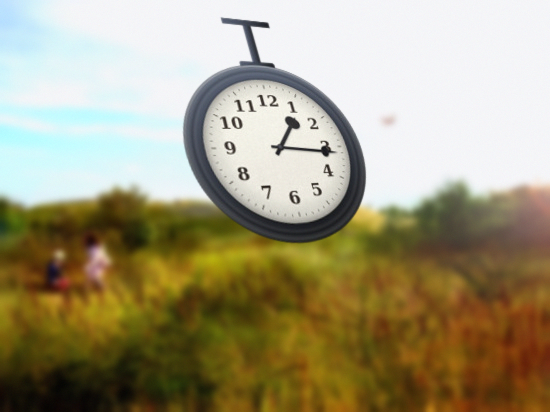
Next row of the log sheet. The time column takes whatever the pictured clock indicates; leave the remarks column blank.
1:16
